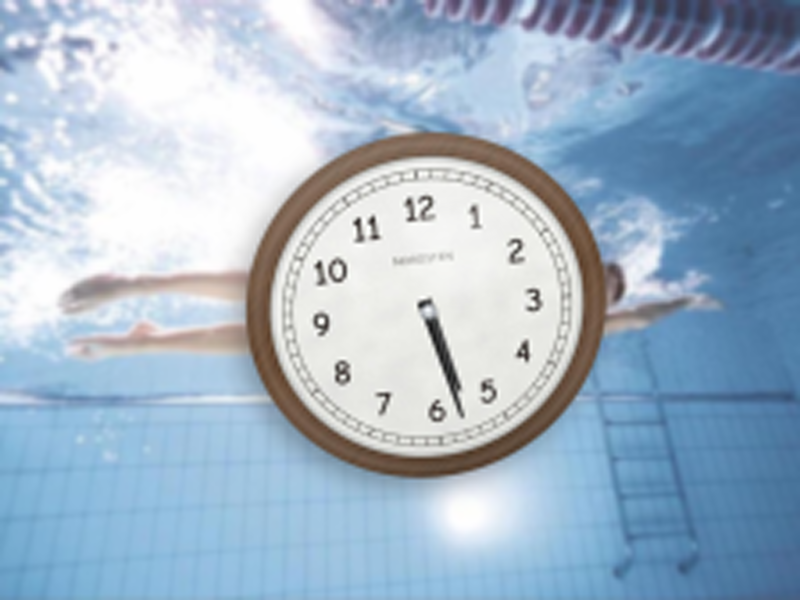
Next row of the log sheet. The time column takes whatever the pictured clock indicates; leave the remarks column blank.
5:28
